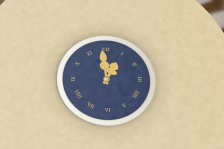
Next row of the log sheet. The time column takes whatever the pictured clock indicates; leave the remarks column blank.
12:59
